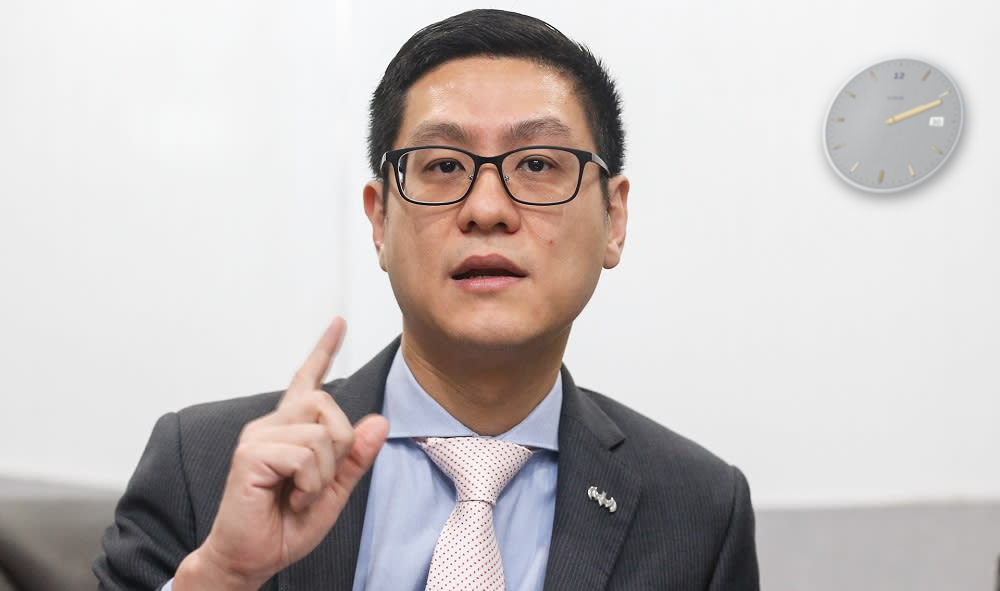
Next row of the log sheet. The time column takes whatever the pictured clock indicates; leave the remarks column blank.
2:11
